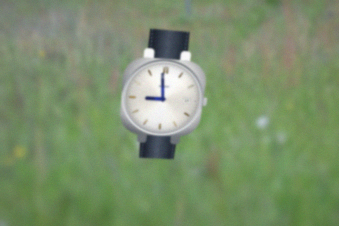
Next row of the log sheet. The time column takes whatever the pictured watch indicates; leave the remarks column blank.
8:59
